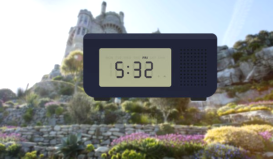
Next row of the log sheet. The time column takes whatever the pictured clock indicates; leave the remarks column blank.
5:32
